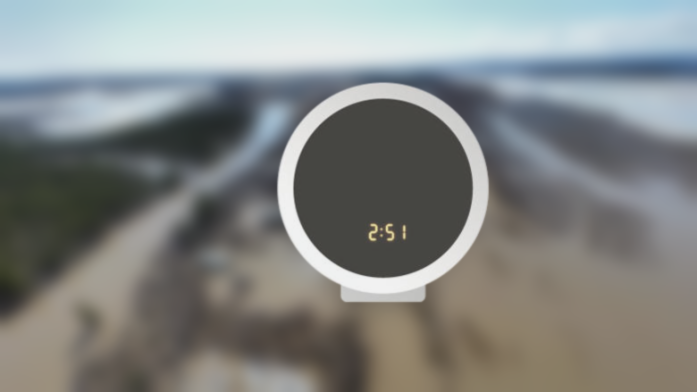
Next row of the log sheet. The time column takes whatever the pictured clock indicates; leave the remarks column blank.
2:51
